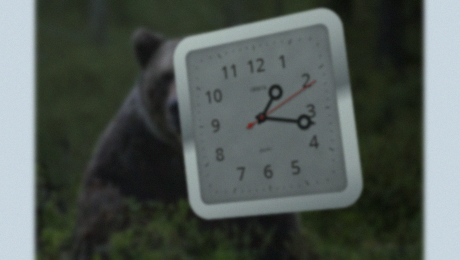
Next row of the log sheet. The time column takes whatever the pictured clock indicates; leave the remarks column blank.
1:17:11
